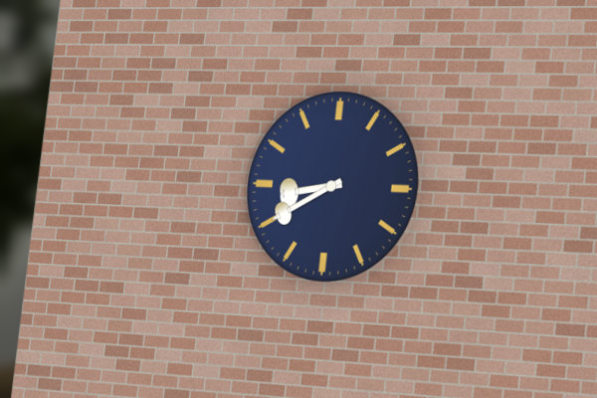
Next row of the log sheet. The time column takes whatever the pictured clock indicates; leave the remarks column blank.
8:40
